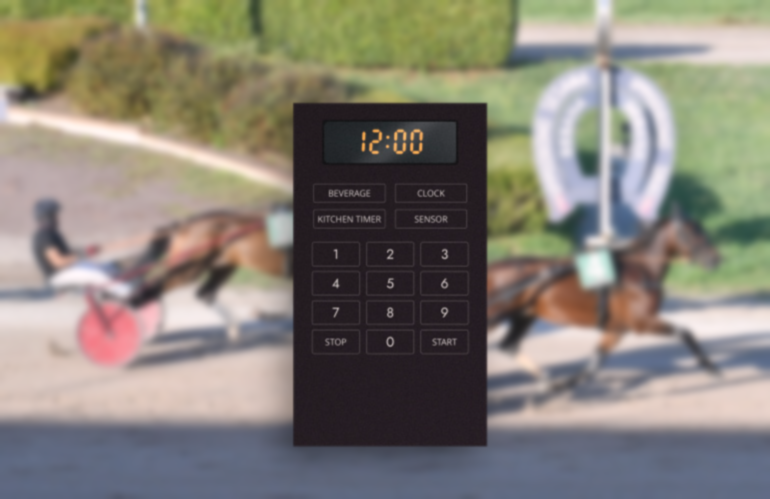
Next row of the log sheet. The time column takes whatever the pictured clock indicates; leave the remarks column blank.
12:00
